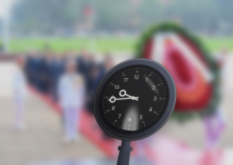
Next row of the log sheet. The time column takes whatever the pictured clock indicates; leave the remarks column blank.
9:44
